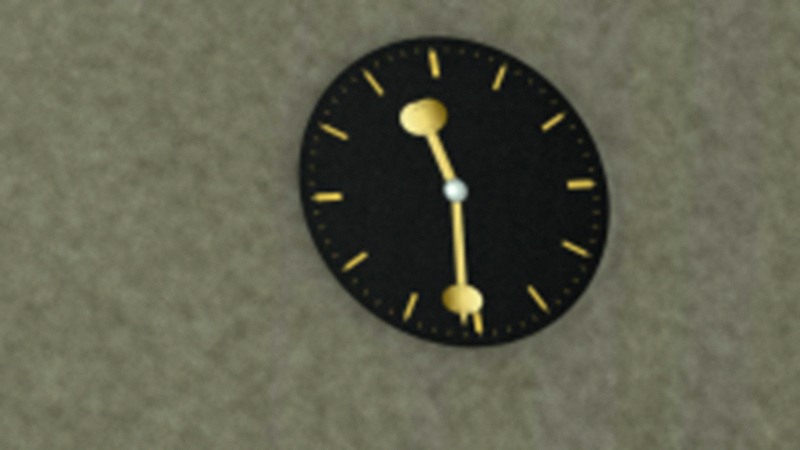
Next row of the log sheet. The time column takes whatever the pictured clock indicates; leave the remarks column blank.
11:31
